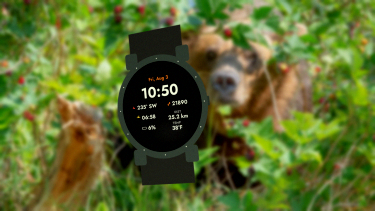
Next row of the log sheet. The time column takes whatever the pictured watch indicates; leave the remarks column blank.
10:50
